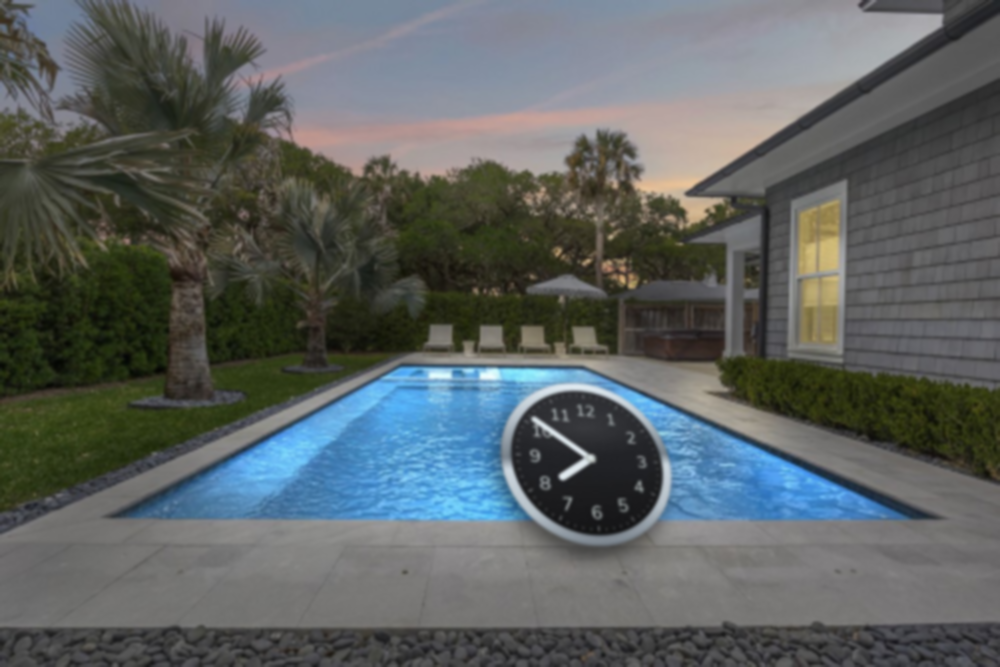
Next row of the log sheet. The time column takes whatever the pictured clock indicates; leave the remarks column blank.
7:51
